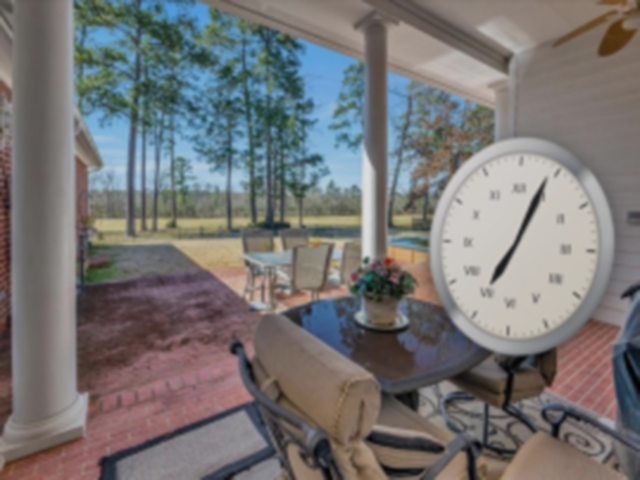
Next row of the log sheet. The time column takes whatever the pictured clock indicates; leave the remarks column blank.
7:04
